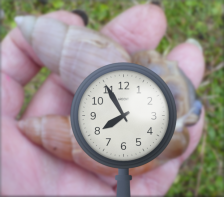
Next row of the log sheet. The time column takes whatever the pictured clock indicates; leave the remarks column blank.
7:55
